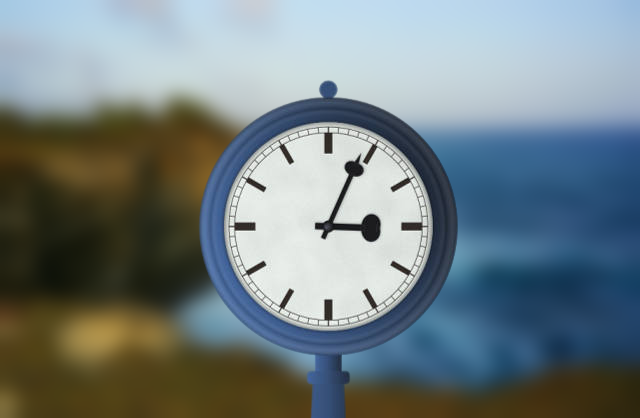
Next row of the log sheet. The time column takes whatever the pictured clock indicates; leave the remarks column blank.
3:04
